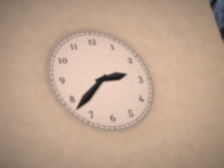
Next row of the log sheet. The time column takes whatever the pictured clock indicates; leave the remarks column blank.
2:38
